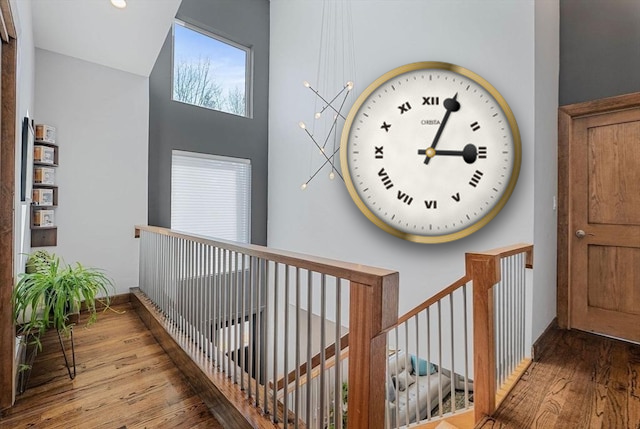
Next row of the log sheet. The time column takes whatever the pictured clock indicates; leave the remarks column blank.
3:04
